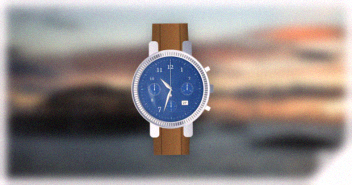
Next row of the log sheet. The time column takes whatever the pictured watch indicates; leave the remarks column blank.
10:33
